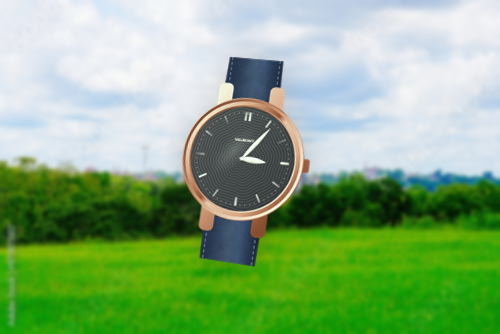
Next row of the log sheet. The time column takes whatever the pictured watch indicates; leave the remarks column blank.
3:06
